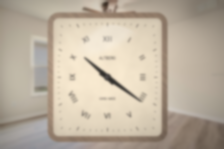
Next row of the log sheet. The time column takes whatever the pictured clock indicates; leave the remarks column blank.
10:21
